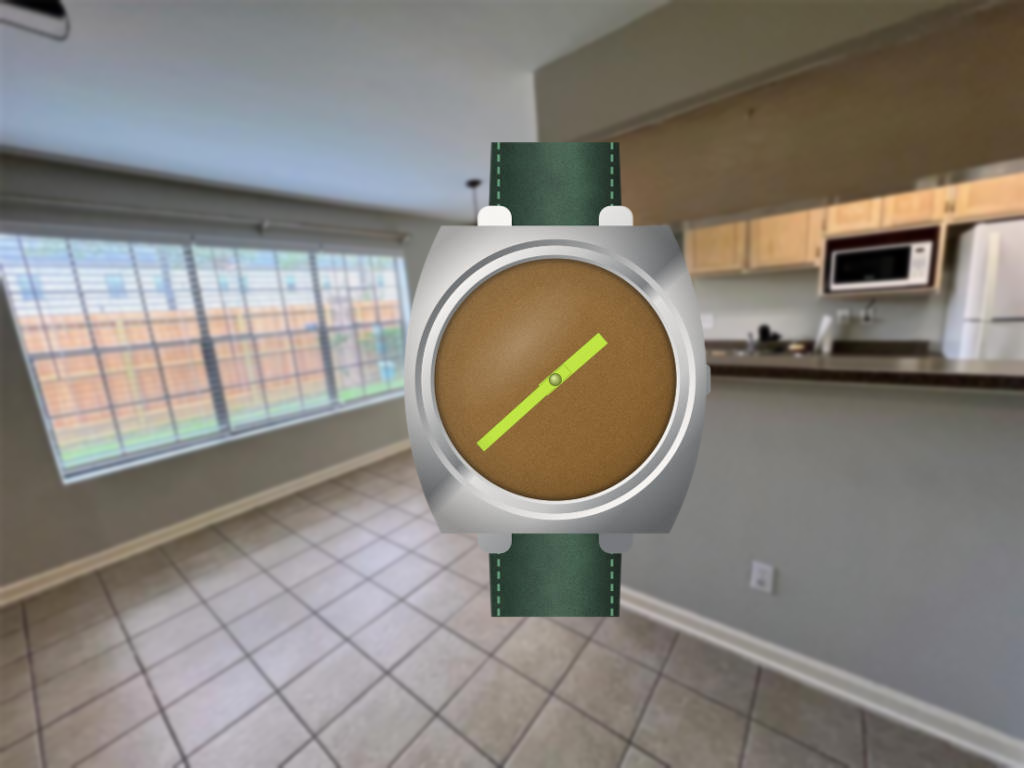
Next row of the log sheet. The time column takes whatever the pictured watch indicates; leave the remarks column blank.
1:38
